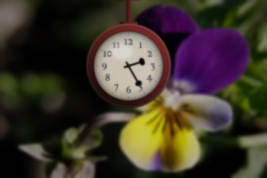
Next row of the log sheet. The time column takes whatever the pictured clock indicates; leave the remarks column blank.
2:25
